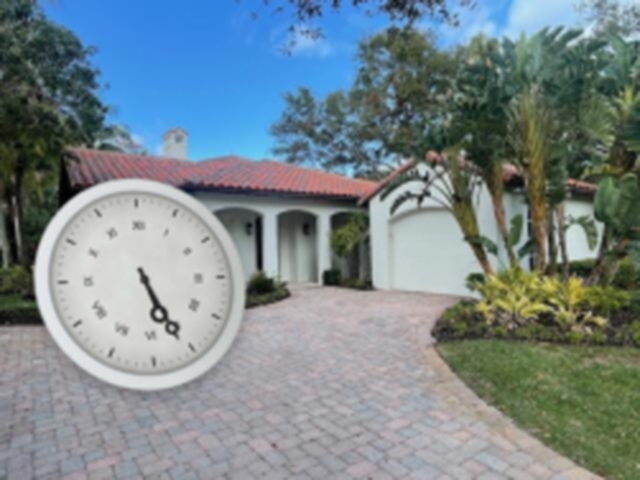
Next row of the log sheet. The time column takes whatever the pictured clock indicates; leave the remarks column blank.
5:26
